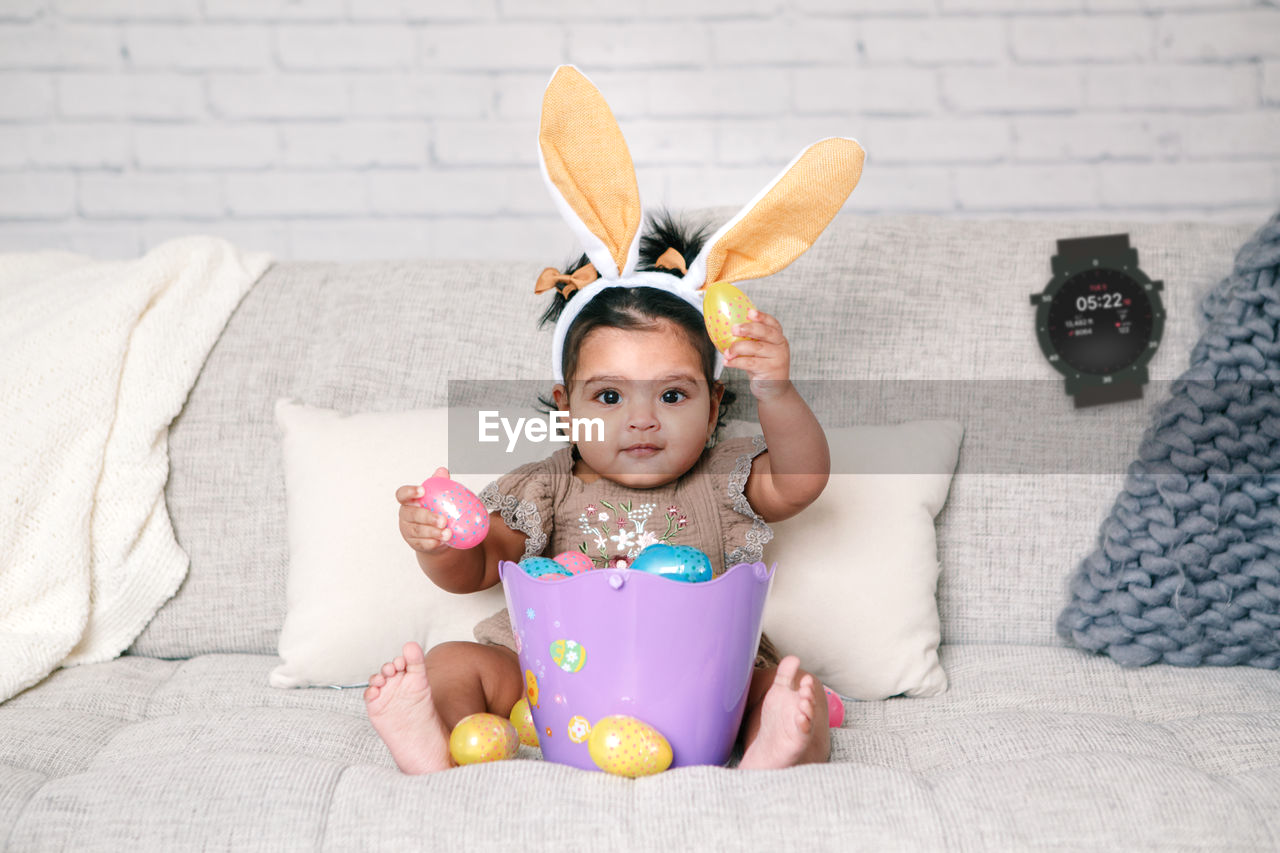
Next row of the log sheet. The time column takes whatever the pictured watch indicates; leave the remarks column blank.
5:22
